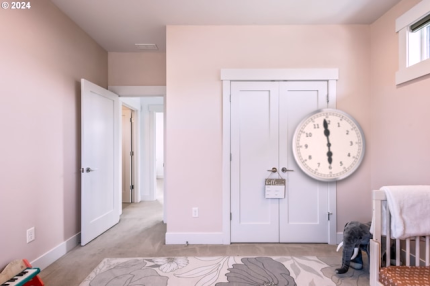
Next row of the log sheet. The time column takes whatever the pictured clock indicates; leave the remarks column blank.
5:59
